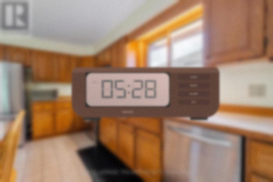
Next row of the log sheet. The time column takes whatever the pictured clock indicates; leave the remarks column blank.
5:28
